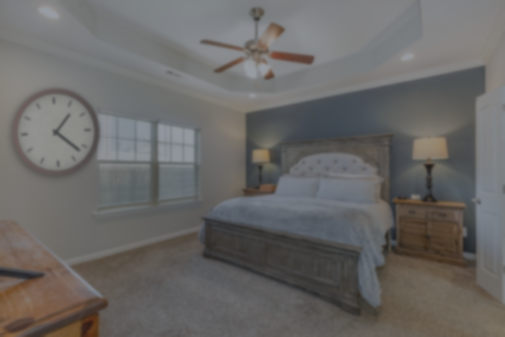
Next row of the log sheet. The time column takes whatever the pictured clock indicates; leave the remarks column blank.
1:22
